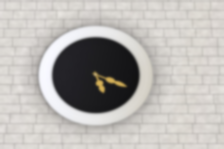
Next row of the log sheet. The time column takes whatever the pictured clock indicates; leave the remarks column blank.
5:19
